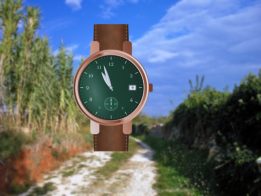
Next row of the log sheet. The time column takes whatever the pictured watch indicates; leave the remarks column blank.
10:57
